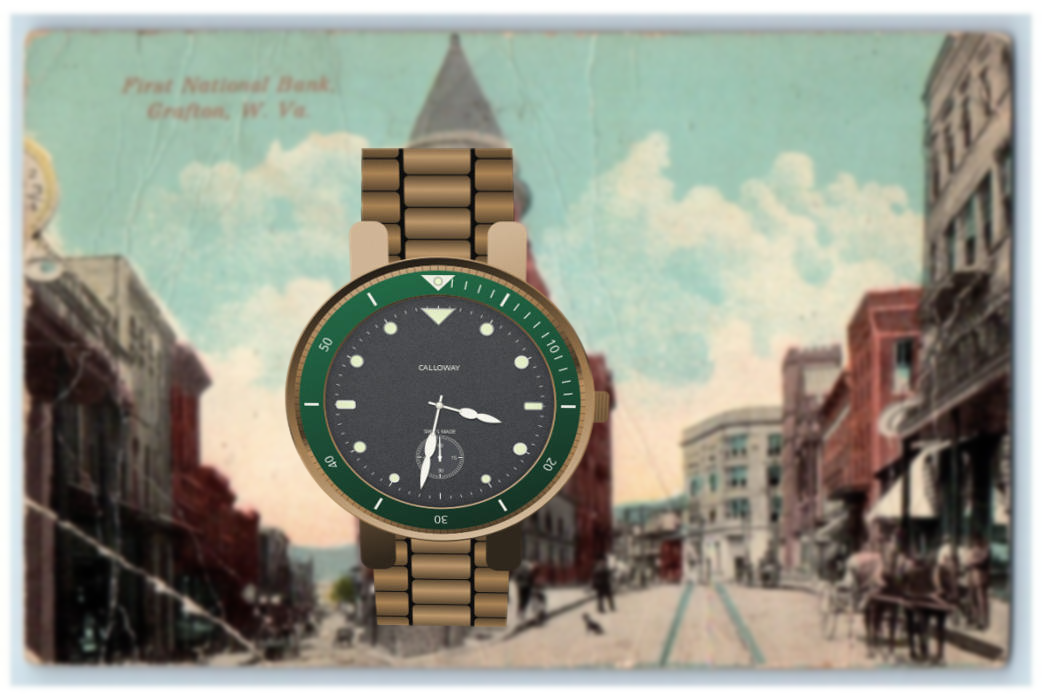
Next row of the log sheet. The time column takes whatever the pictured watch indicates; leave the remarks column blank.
3:32
